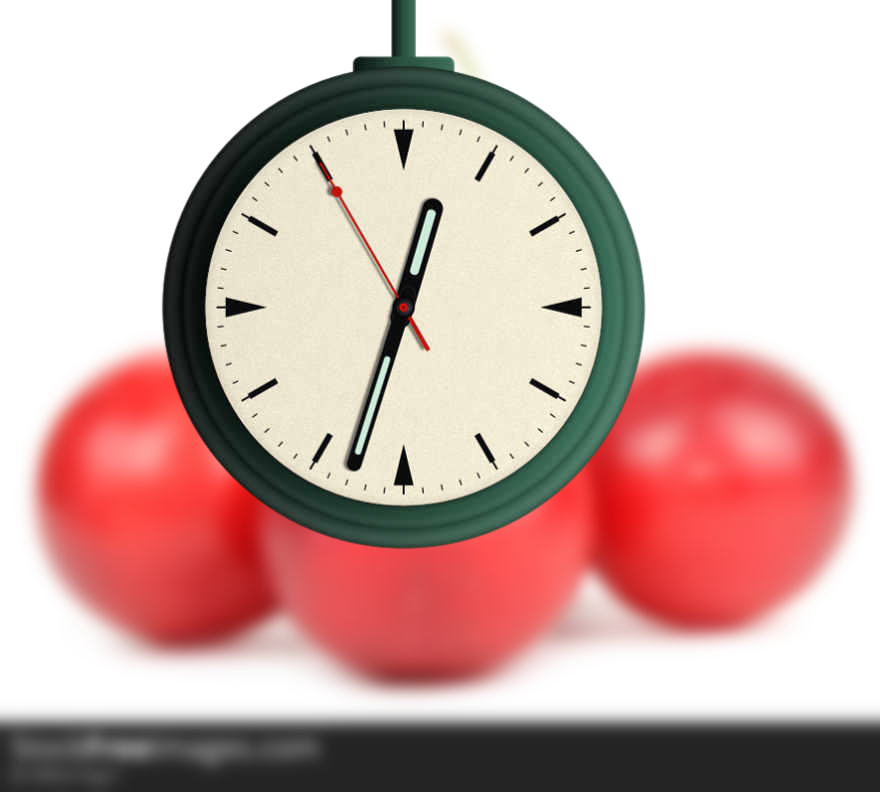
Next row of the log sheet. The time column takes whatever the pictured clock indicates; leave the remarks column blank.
12:32:55
